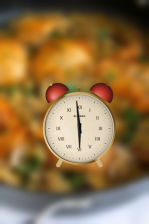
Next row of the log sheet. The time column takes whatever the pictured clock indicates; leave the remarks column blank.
5:59
